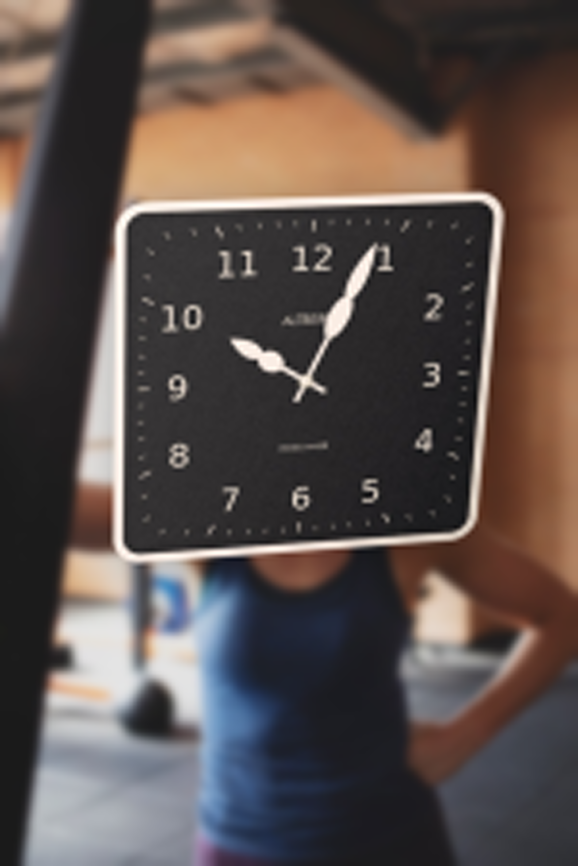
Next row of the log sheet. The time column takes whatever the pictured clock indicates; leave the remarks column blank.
10:04
